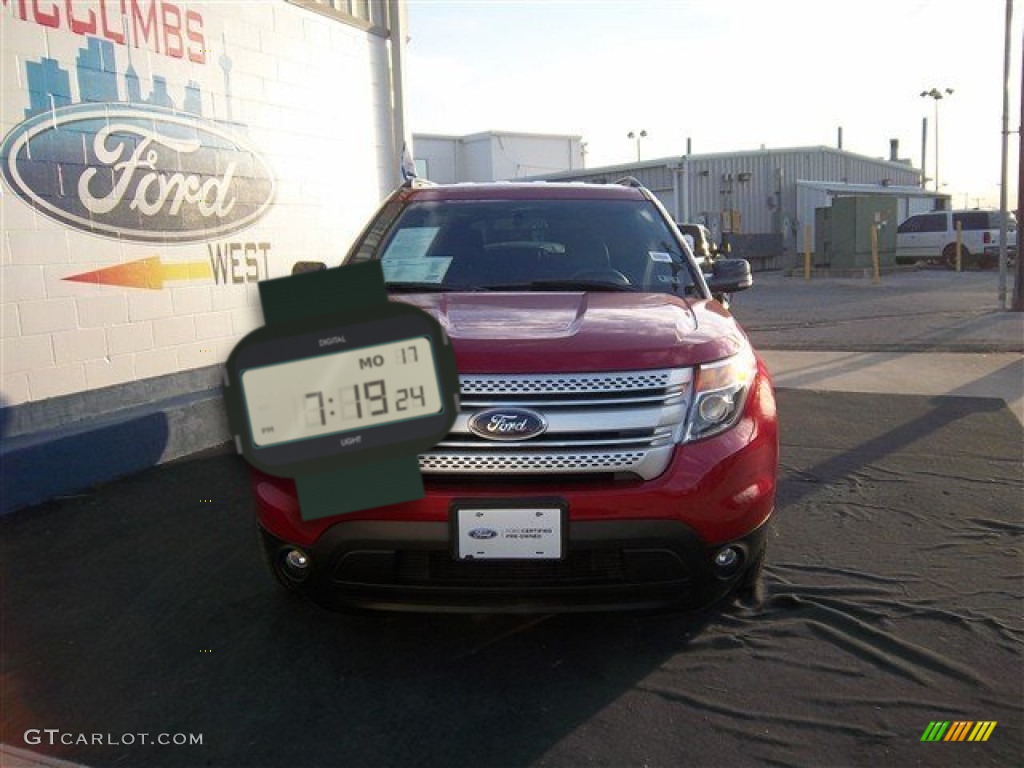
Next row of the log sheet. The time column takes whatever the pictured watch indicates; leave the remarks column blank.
7:19:24
